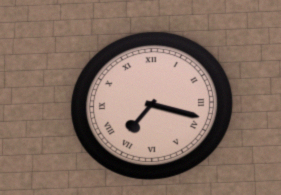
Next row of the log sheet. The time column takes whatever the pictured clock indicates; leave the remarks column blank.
7:18
